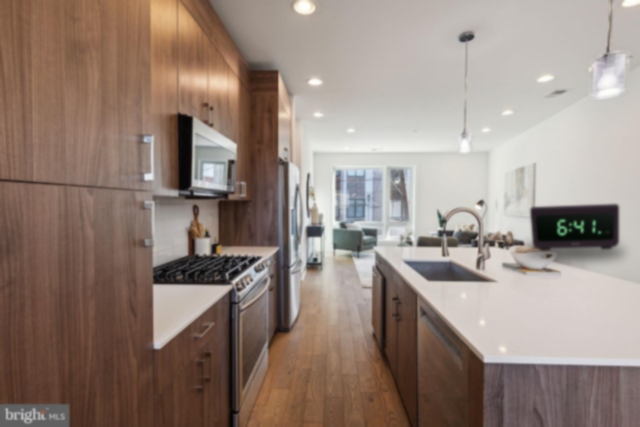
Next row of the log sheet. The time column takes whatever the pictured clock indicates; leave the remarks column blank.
6:41
